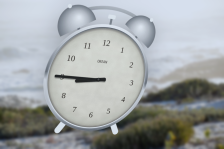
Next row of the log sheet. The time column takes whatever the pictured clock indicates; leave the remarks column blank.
8:45
